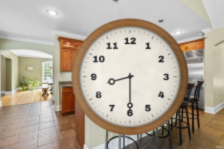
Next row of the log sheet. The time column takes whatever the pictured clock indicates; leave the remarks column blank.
8:30
